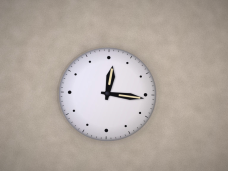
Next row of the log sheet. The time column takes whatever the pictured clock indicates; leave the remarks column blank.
12:16
